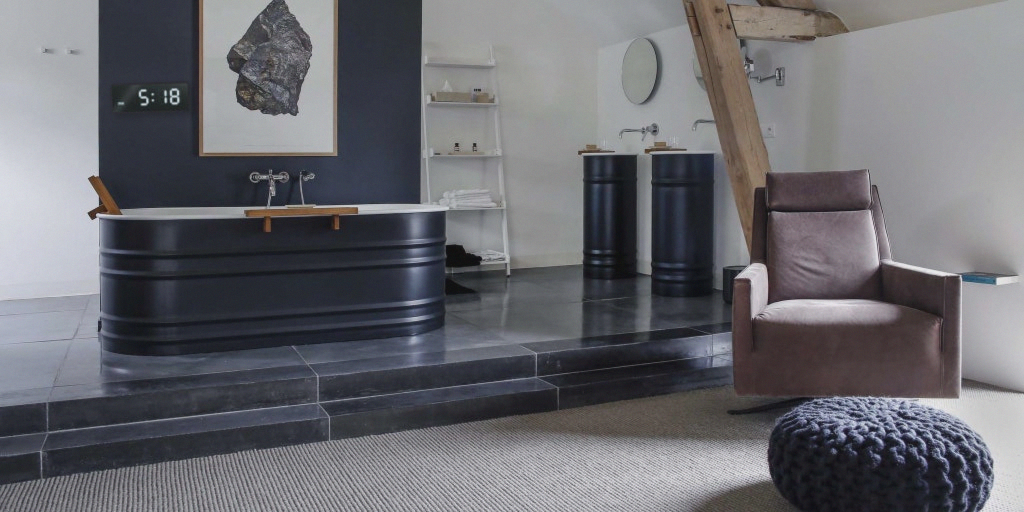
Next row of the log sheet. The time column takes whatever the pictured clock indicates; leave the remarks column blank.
5:18
